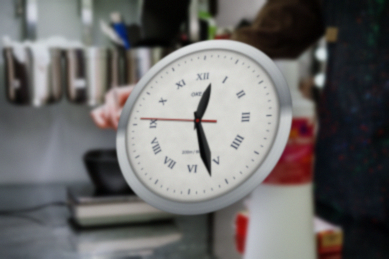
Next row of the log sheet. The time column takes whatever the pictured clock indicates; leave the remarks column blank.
12:26:46
